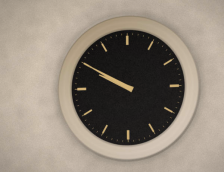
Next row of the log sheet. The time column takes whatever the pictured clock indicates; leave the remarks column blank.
9:50
